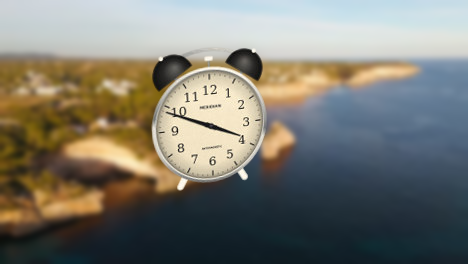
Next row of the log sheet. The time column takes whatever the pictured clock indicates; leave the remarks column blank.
3:49
